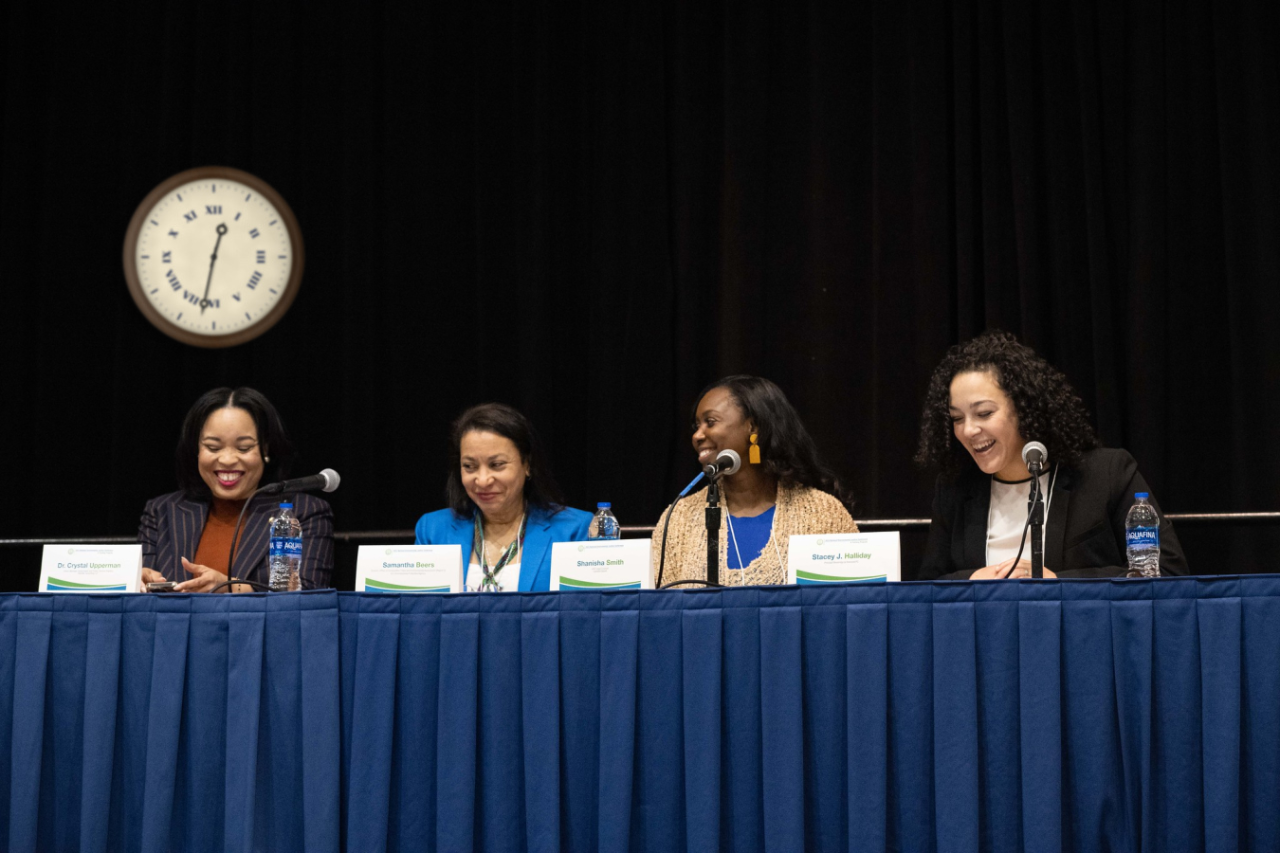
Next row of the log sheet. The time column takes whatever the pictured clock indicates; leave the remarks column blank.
12:32
